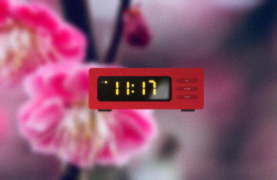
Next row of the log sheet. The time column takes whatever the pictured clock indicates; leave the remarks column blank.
11:17
